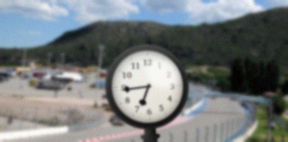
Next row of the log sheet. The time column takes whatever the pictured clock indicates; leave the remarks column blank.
6:44
